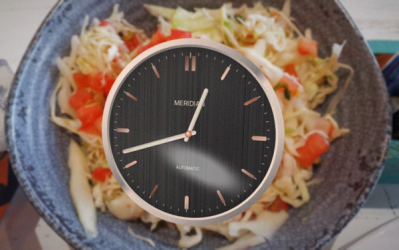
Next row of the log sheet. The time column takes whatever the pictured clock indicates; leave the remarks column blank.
12:42
